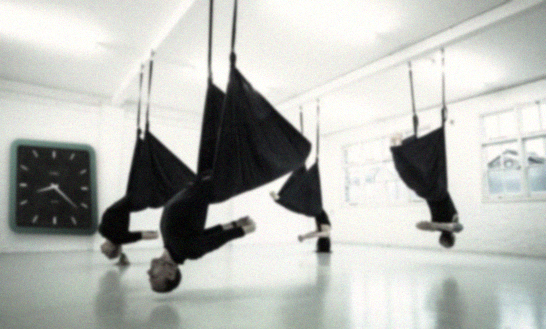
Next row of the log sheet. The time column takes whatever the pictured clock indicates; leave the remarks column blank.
8:22
